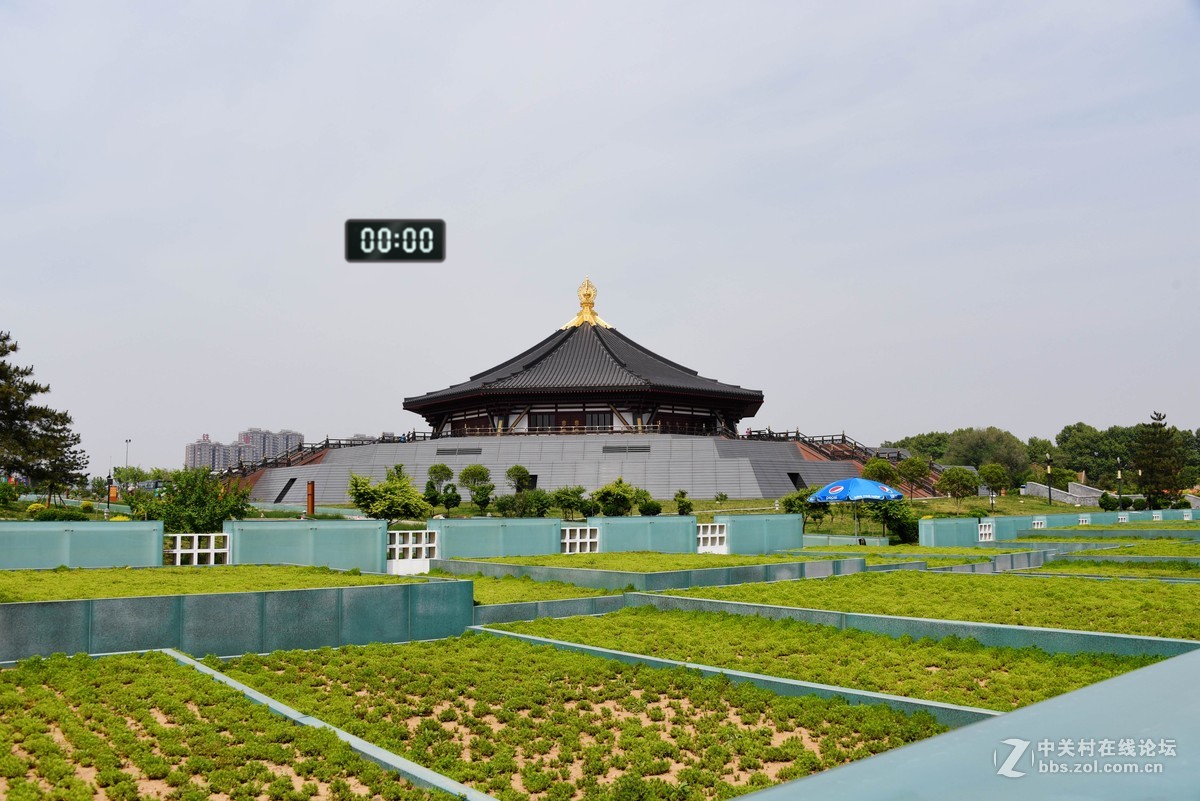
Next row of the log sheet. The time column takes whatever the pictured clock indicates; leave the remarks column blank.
0:00
